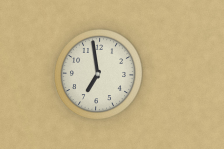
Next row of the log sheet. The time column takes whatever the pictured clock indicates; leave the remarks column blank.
6:58
